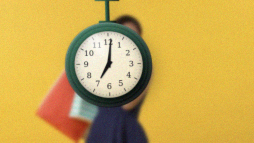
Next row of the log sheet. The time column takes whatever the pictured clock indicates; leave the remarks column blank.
7:01
